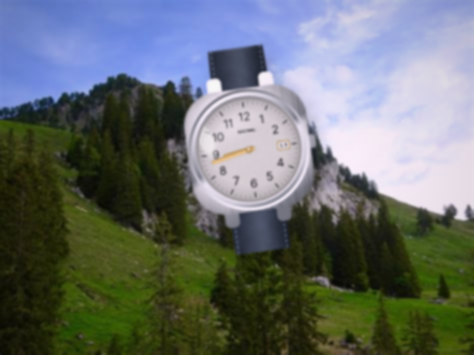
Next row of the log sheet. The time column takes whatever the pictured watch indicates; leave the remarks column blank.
8:43
